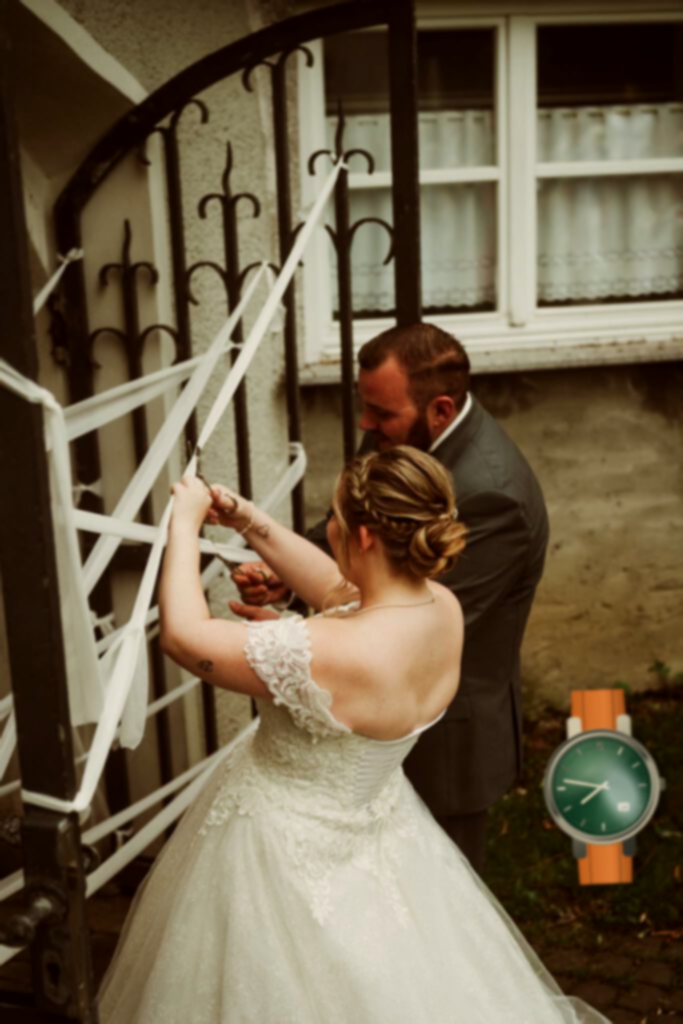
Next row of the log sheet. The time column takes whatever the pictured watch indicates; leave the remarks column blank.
7:47
